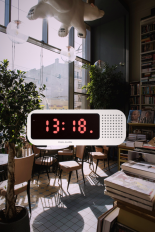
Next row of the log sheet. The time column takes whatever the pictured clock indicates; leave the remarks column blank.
13:18
